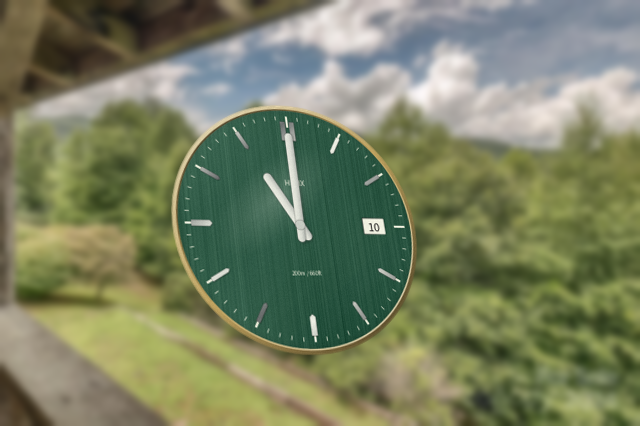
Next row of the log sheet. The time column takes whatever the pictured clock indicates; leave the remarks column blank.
11:00
